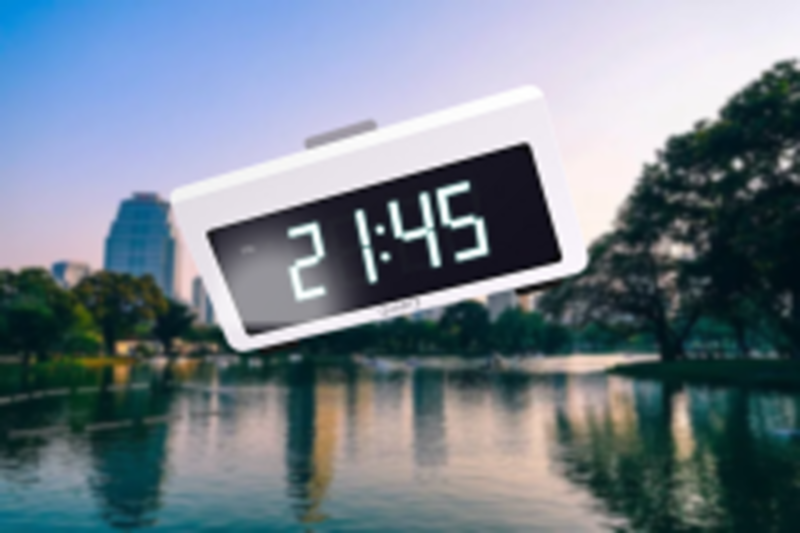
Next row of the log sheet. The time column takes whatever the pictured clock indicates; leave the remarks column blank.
21:45
